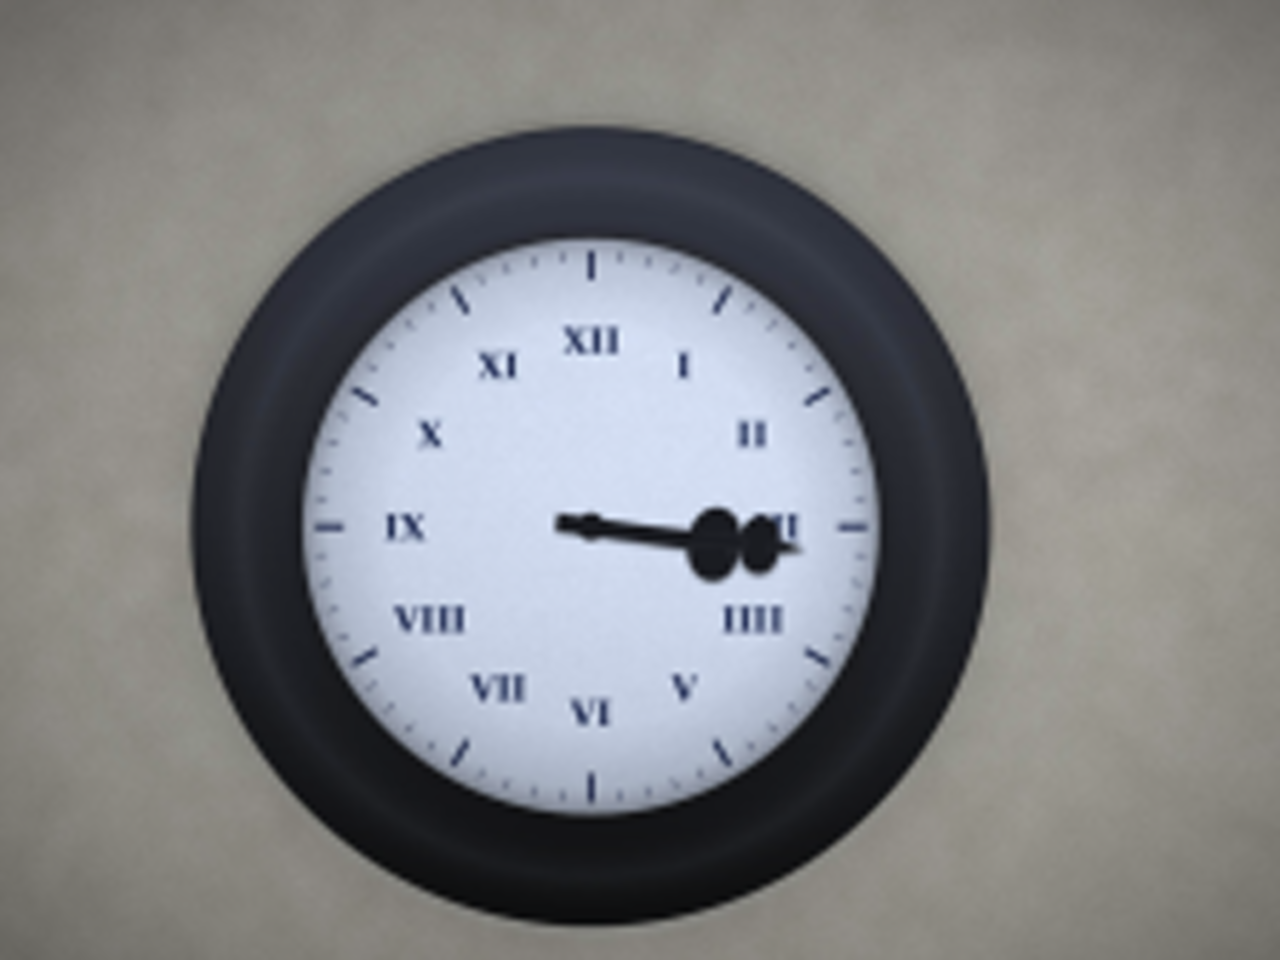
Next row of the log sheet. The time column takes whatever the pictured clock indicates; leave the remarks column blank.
3:16
